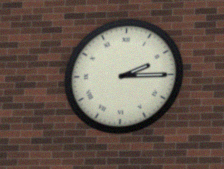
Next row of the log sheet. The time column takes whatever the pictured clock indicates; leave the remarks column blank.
2:15
